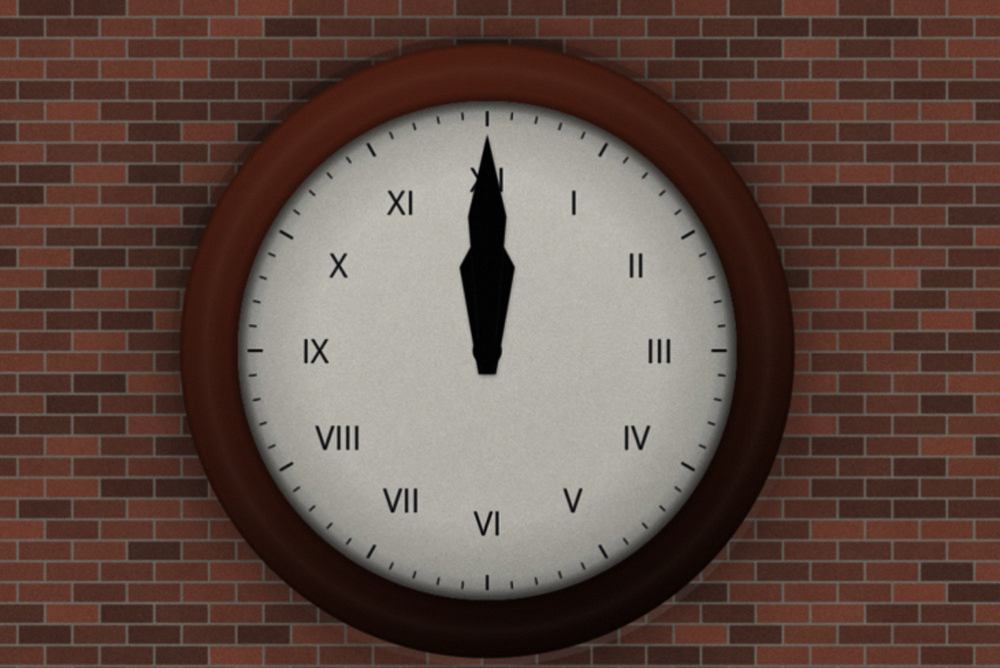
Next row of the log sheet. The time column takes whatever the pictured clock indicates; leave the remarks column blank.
12:00
